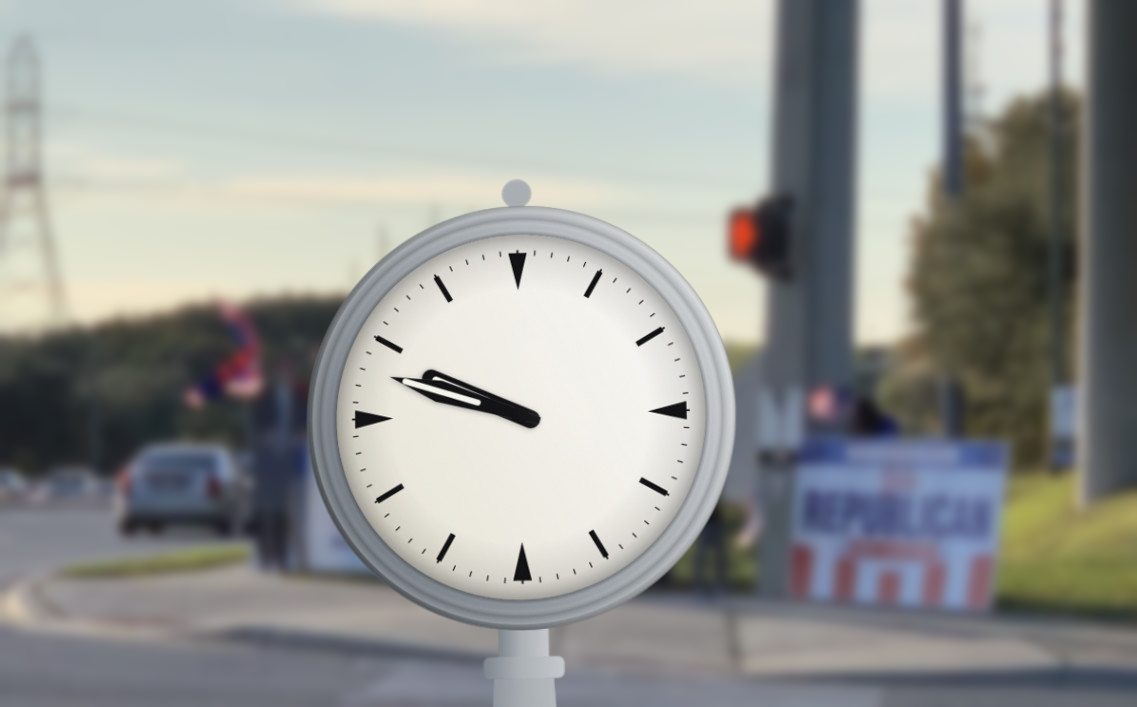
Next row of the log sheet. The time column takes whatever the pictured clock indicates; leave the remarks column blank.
9:48
